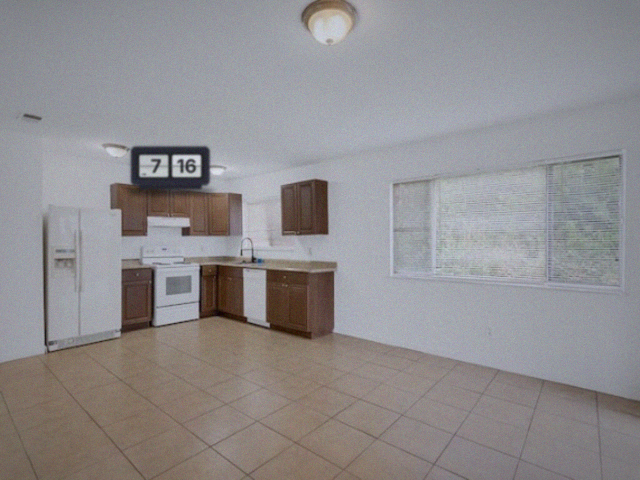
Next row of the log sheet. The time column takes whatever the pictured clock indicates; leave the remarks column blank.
7:16
